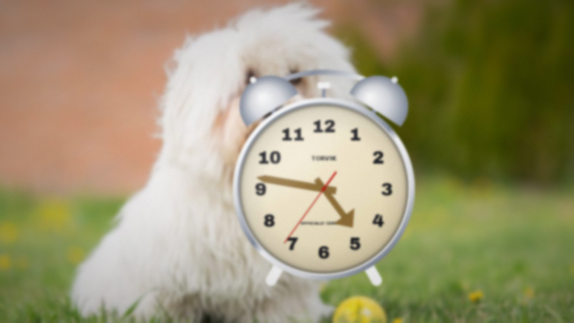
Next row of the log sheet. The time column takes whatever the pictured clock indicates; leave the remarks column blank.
4:46:36
